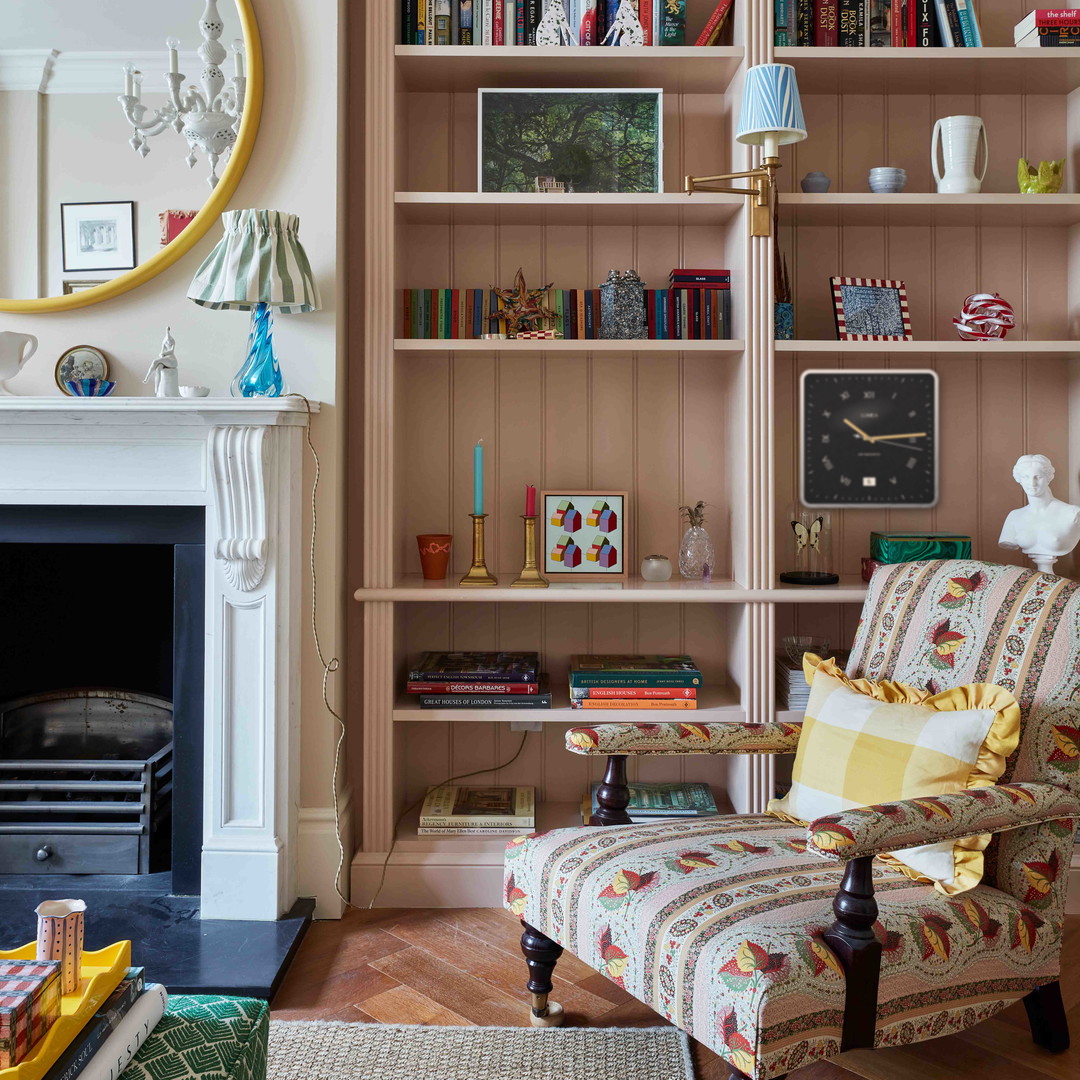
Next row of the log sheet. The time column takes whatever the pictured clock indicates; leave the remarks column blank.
10:14:17
